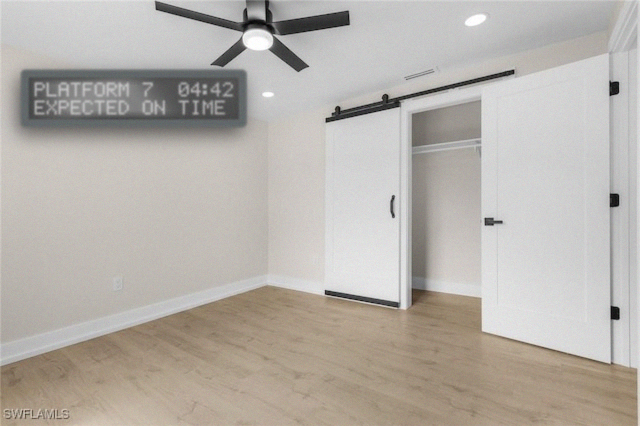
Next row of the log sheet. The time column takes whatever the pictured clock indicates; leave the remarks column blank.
4:42
